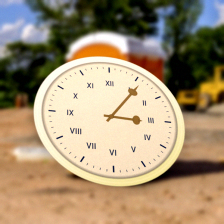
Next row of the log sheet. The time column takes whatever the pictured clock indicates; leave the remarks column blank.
3:06
